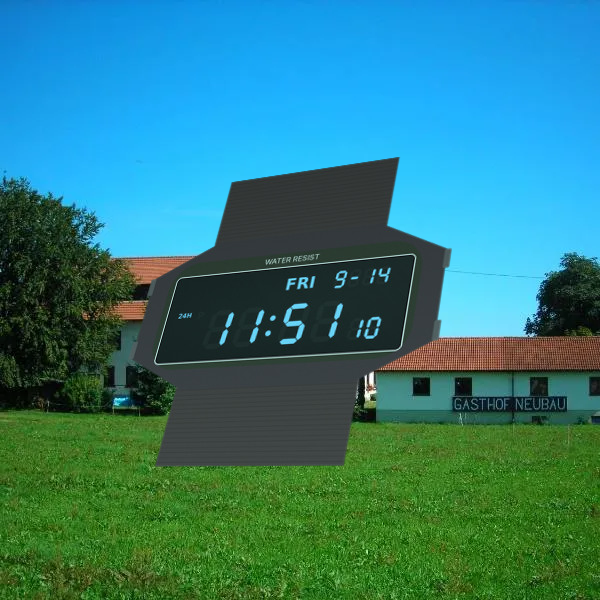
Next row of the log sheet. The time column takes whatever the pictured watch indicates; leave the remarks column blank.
11:51:10
